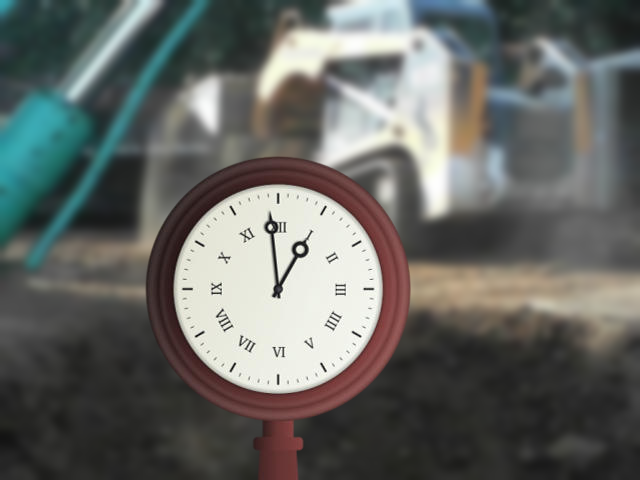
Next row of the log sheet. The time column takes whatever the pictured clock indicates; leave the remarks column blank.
12:59
